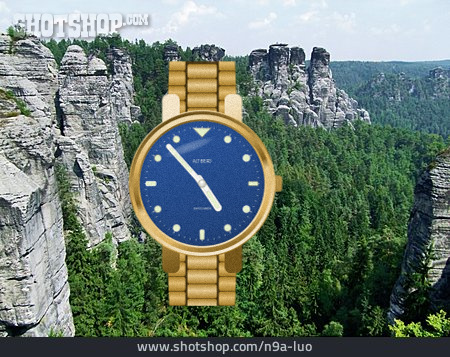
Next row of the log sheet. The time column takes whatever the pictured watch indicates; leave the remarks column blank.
4:53
